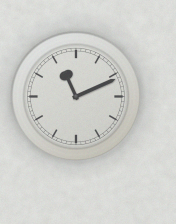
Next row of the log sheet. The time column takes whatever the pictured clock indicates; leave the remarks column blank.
11:11
